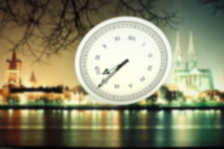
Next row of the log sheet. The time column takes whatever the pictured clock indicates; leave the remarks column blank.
7:35
